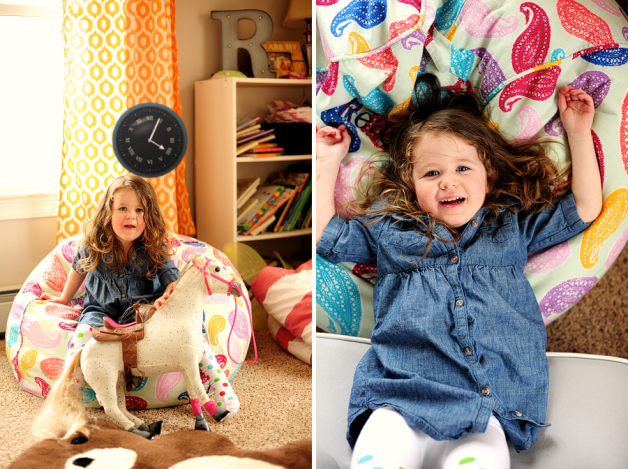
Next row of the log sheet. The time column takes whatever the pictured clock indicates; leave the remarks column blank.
4:04
